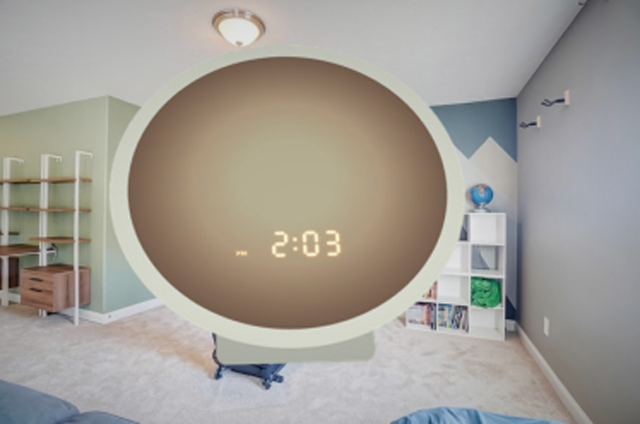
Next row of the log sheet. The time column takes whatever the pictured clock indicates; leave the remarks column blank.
2:03
